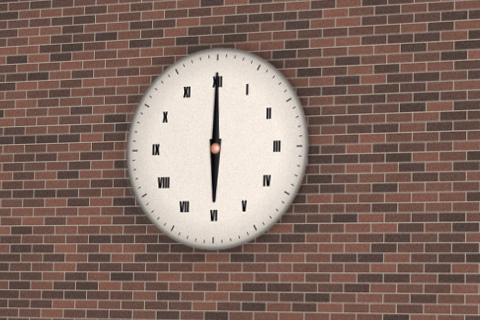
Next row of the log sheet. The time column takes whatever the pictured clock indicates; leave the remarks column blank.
6:00
